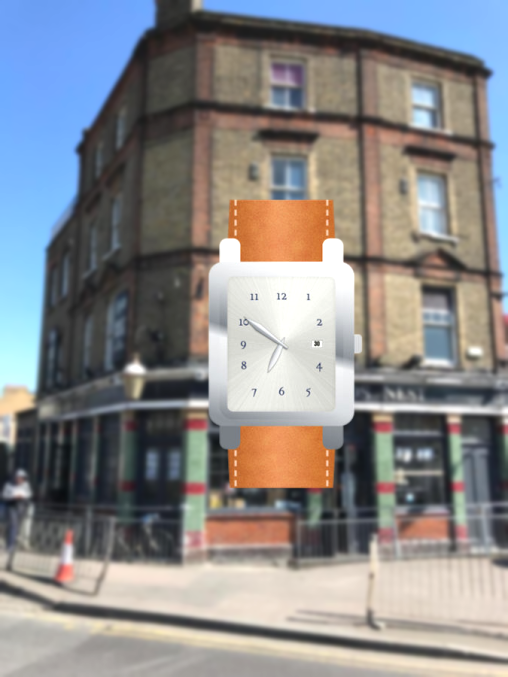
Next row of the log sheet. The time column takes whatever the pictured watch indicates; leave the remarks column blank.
6:51
